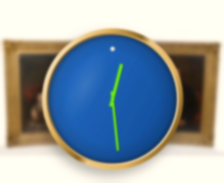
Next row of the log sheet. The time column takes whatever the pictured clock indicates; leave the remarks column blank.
12:29
